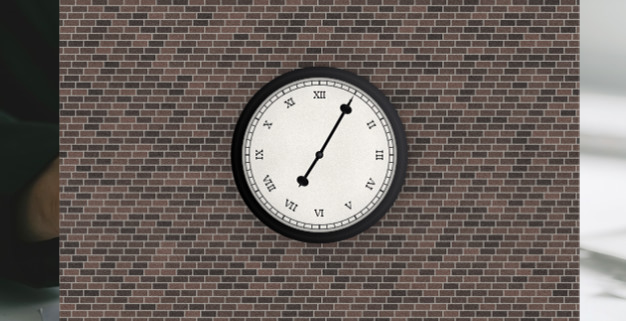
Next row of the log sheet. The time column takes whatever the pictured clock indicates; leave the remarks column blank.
7:05
